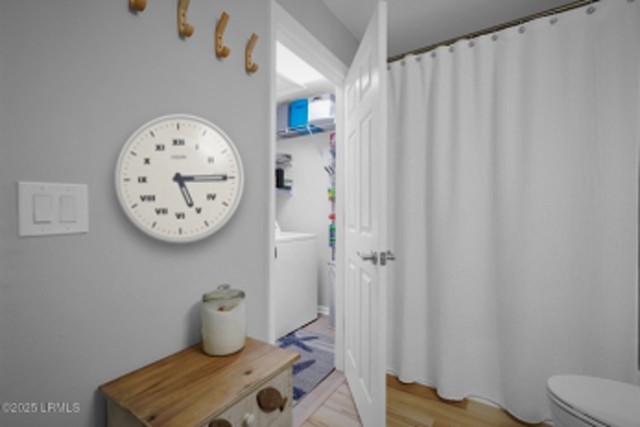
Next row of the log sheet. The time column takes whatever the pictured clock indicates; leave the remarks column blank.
5:15
